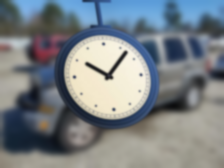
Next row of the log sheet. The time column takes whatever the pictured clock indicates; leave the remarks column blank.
10:07
